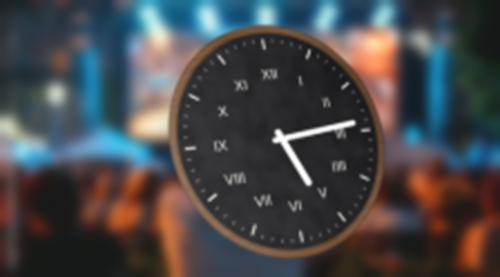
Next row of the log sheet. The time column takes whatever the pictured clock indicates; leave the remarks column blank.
5:14
